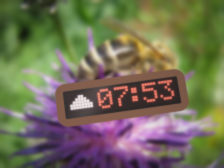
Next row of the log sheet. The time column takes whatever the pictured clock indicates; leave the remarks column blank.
7:53
